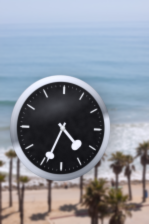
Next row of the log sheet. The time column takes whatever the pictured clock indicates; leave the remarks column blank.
4:34
